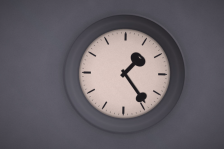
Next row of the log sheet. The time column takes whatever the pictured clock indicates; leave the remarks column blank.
1:24
